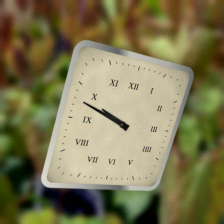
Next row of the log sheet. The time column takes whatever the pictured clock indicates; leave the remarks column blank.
9:48
